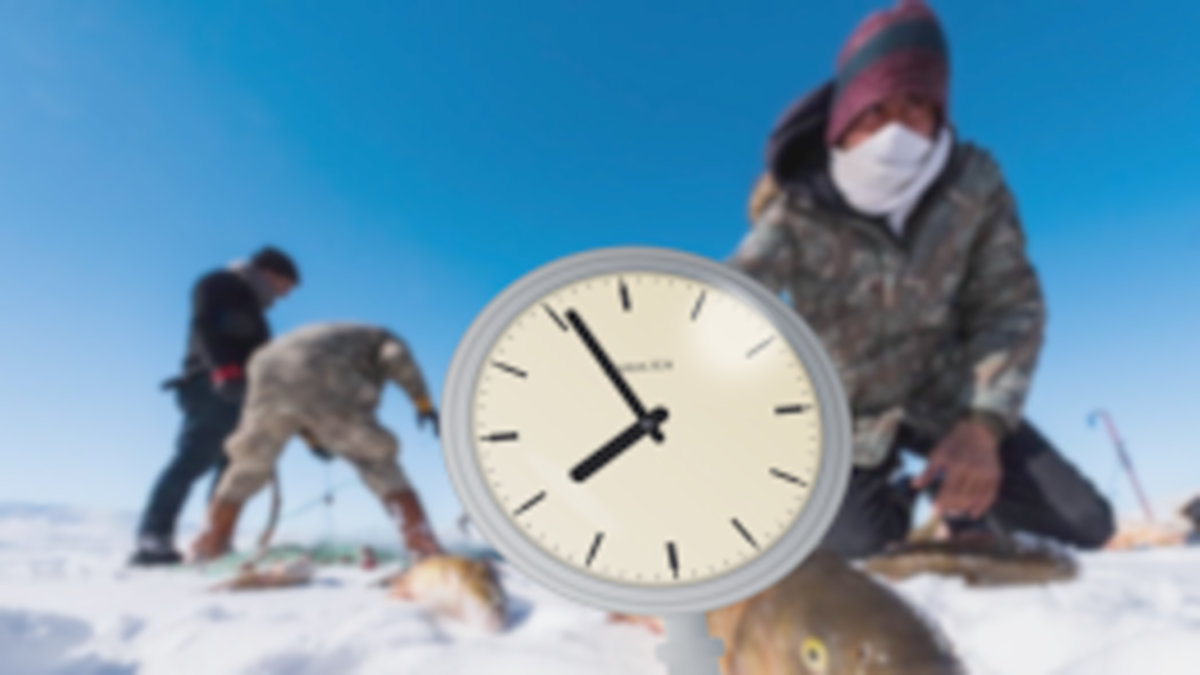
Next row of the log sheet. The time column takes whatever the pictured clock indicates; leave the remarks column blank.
7:56
